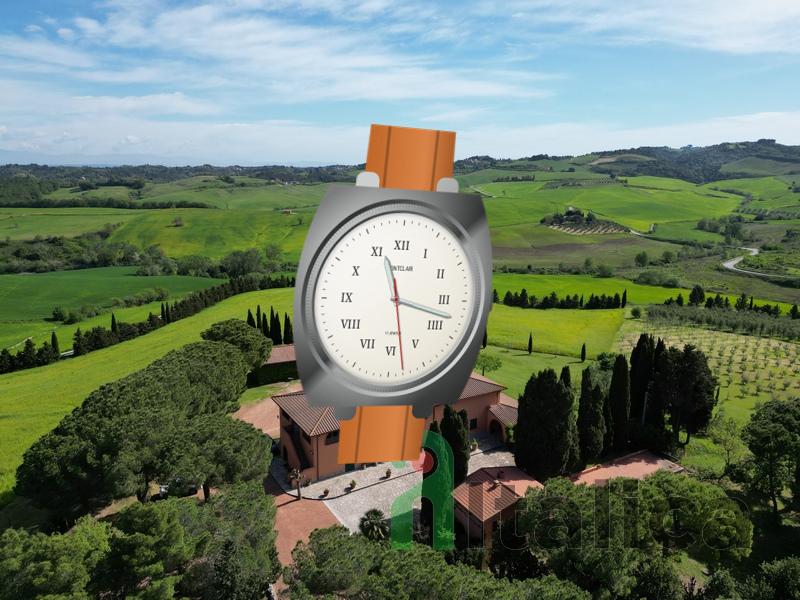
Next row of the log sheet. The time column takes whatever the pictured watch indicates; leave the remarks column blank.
11:17:28
